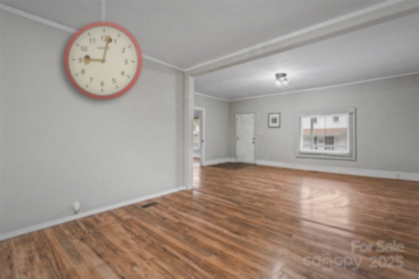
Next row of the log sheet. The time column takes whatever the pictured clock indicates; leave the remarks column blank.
9:02
